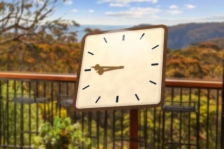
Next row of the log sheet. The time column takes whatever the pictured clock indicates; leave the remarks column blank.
8:46
